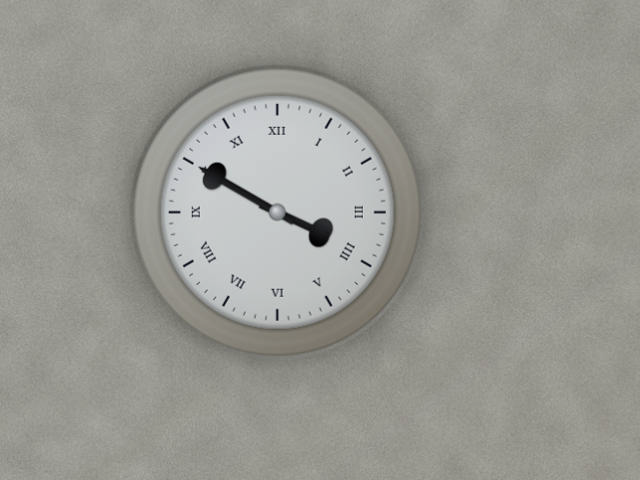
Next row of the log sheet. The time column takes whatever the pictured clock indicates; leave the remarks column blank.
3:50
